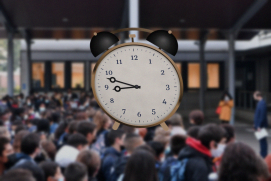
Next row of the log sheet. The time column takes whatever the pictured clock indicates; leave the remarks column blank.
8:48
